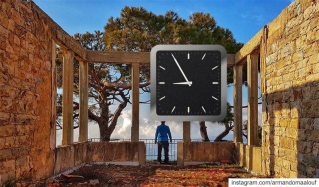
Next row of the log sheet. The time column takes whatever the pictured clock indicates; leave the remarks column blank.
8:55
